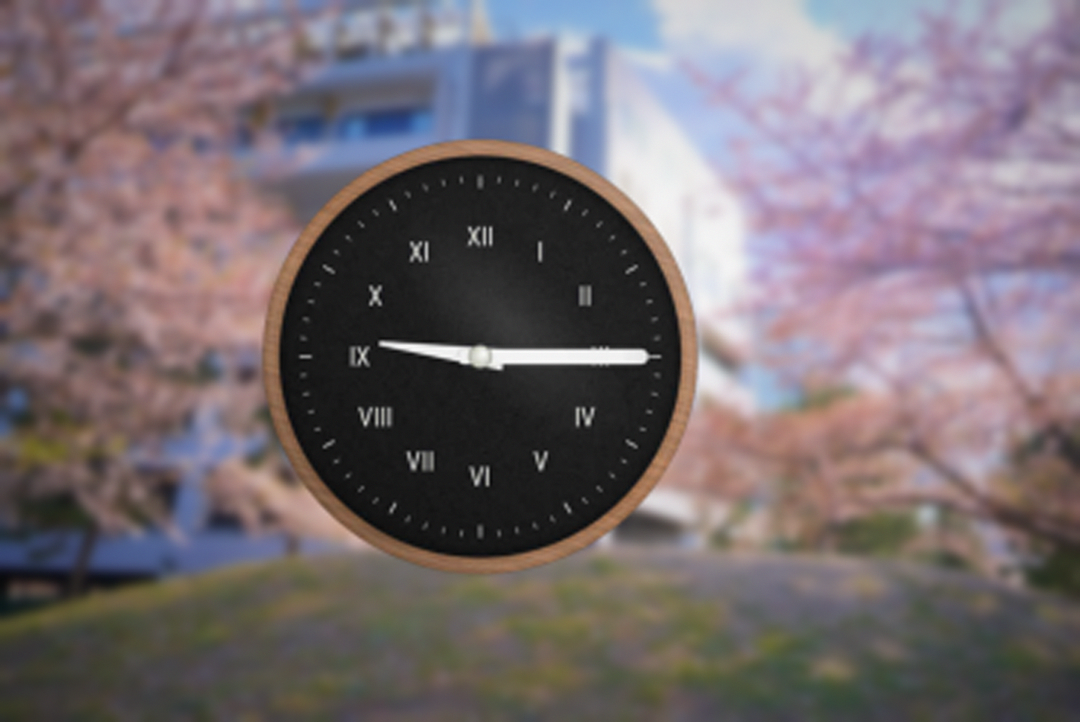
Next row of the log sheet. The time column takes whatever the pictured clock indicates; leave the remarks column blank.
9:15
